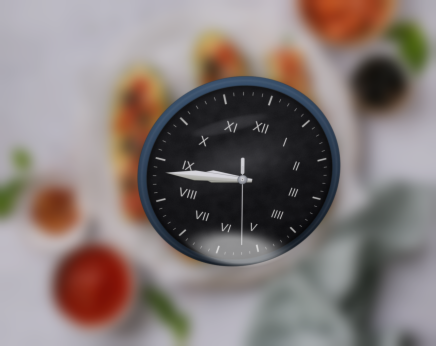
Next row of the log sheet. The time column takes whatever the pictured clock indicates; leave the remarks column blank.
8:43:27
